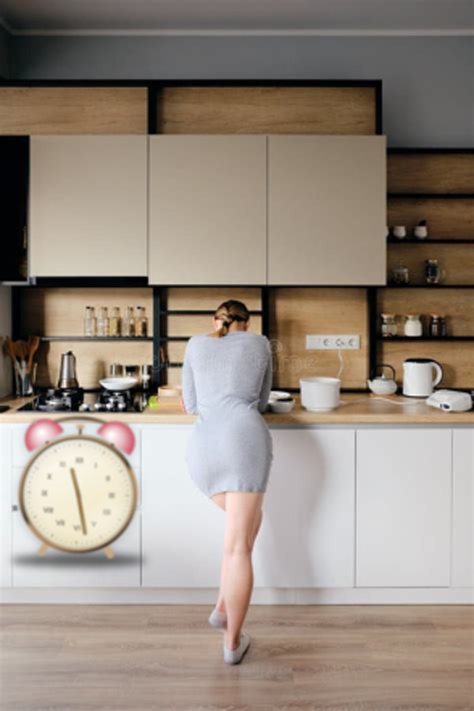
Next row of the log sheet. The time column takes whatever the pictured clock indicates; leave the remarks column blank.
11:28
